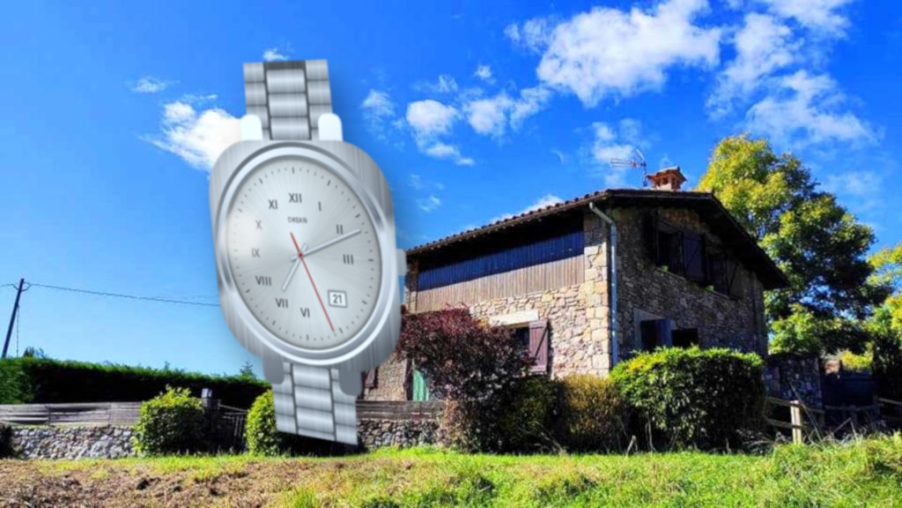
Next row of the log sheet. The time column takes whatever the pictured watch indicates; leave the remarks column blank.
7:11:26
